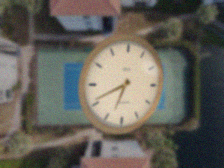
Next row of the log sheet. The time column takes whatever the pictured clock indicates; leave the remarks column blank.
6:41
